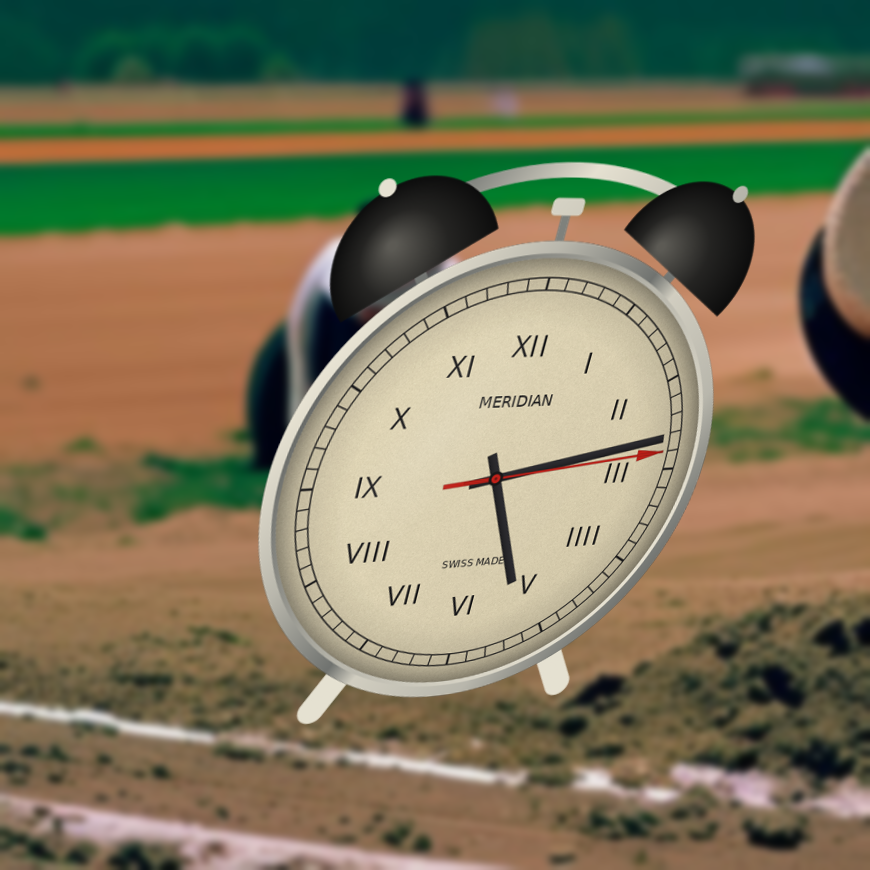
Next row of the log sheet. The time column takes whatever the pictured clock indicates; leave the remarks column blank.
5:13:14
